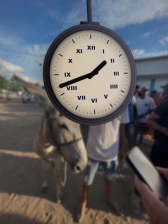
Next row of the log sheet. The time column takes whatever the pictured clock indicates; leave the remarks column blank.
1:42
